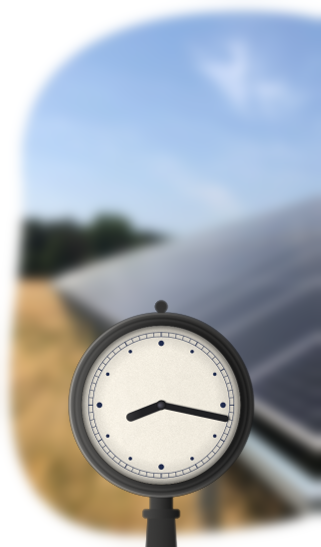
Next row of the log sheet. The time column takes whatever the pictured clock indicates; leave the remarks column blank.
8:17
